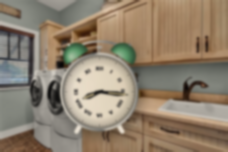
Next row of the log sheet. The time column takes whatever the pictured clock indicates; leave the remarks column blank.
8:16
